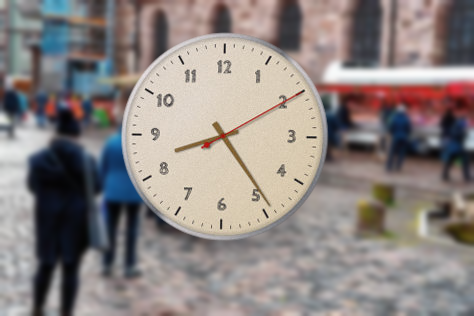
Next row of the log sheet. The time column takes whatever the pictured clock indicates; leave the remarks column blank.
8:24:10
